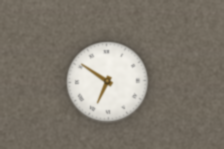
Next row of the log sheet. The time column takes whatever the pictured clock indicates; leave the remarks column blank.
6:51
